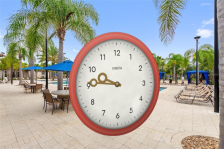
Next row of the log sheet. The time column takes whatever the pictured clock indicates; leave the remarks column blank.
9:46
